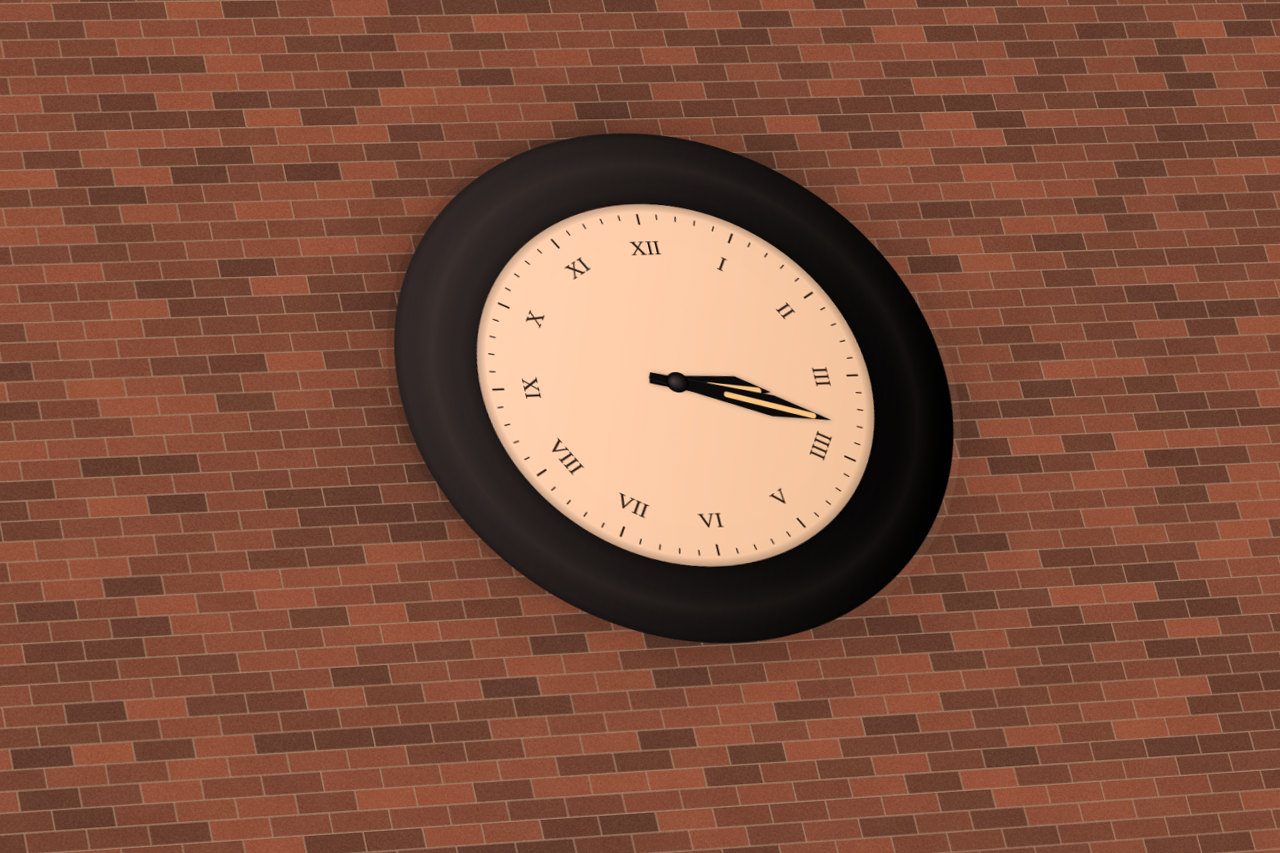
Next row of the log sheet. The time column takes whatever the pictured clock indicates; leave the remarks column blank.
3:18
